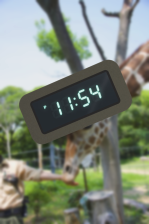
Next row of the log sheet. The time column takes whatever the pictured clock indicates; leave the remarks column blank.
11:54
